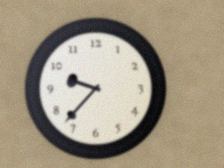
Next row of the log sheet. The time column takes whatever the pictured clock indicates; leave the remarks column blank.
9:37
